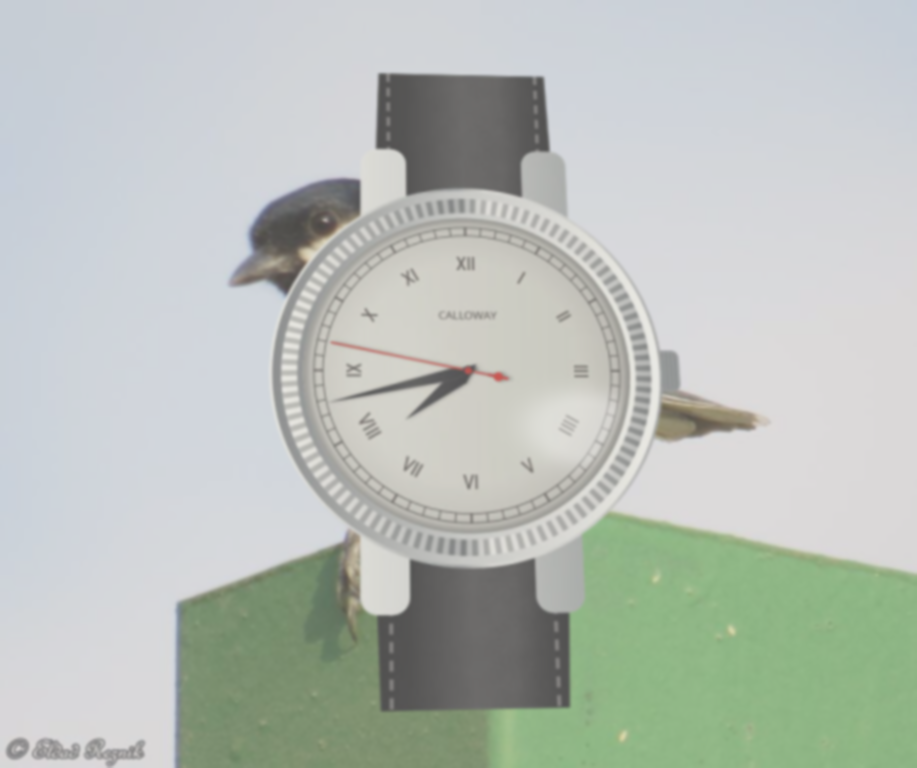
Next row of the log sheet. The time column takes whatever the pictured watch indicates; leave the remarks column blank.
7:42:47
